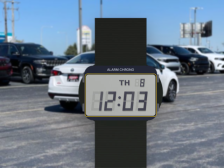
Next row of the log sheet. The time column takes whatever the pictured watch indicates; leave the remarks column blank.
12:03
